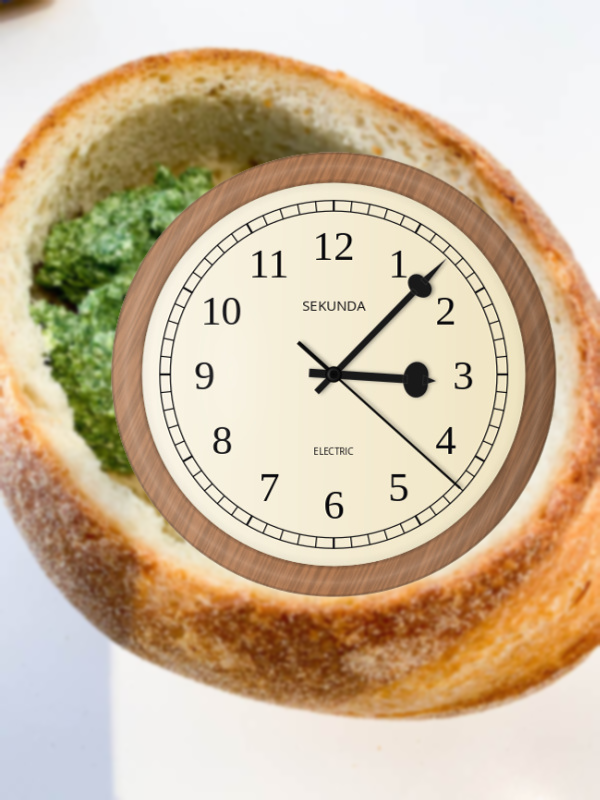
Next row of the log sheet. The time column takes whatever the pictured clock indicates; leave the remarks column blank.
3:07:22
